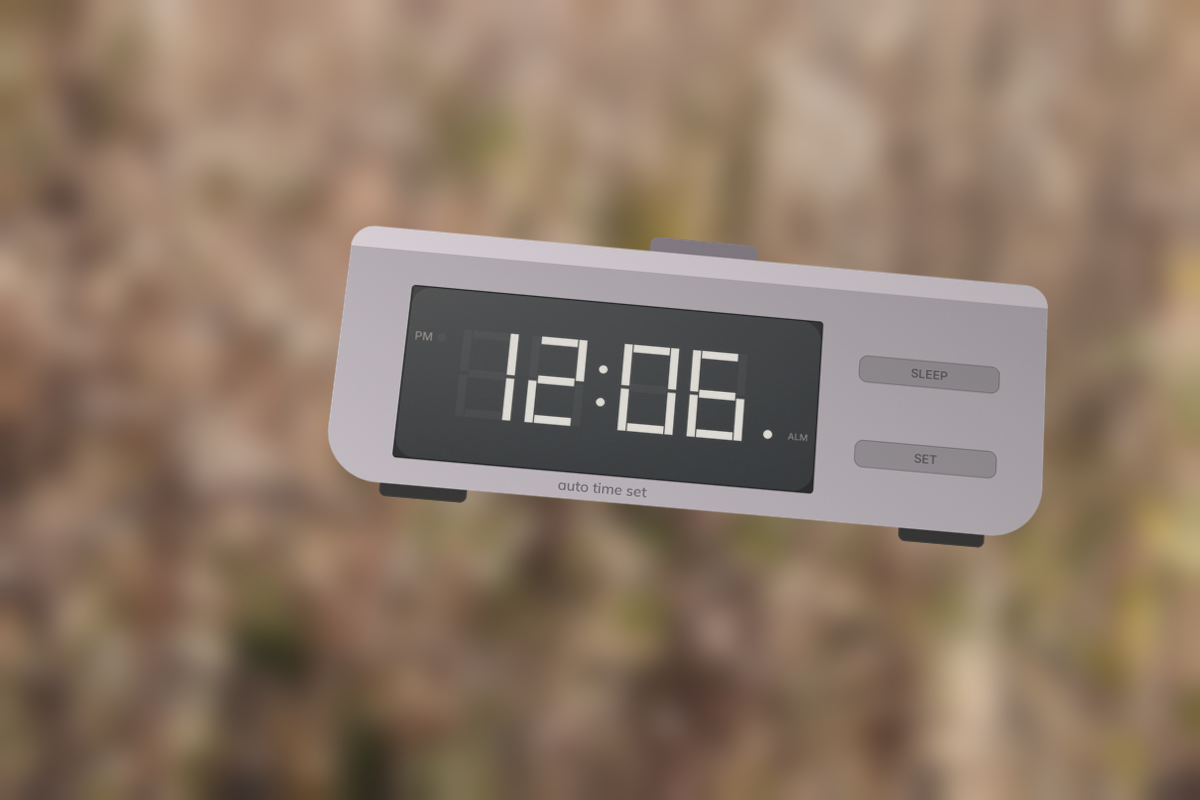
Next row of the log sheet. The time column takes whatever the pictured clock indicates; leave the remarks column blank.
12:06
